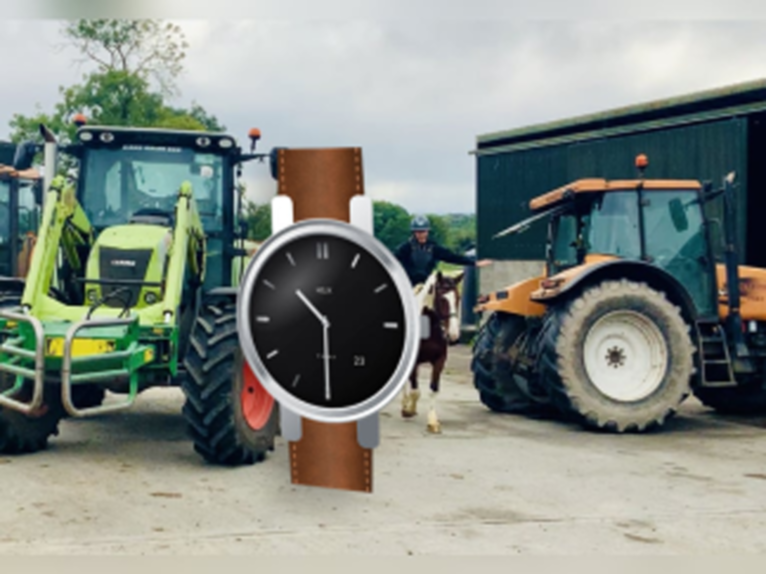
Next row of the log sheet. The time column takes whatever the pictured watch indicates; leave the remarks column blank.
10:30
